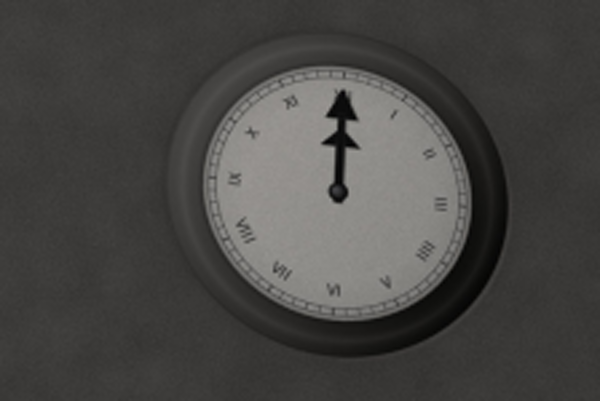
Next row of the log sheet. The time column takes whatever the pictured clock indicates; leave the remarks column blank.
12:00
